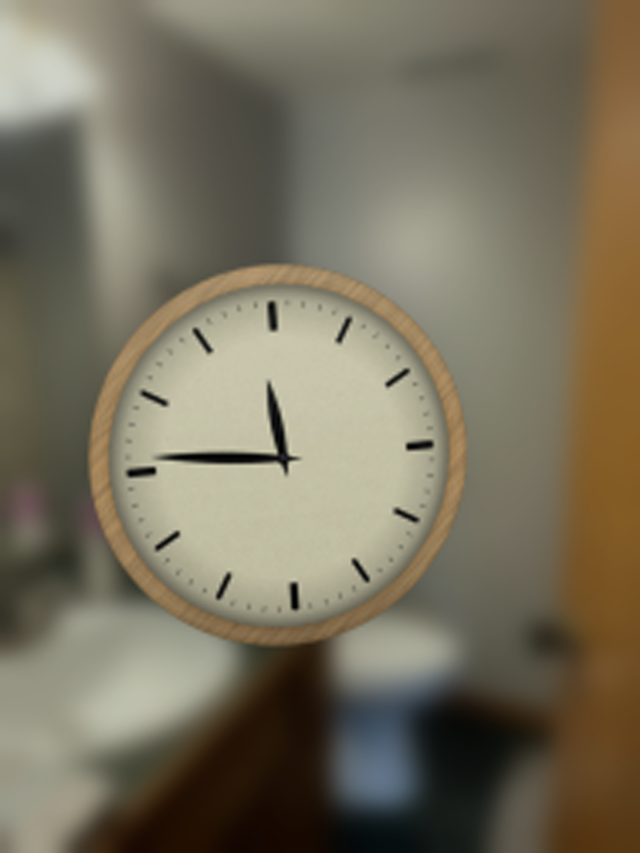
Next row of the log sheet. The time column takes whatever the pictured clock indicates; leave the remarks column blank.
11:46
